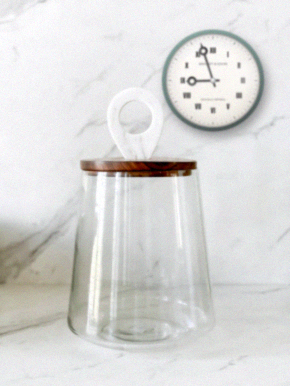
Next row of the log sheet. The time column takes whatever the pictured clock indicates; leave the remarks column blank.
8:57
